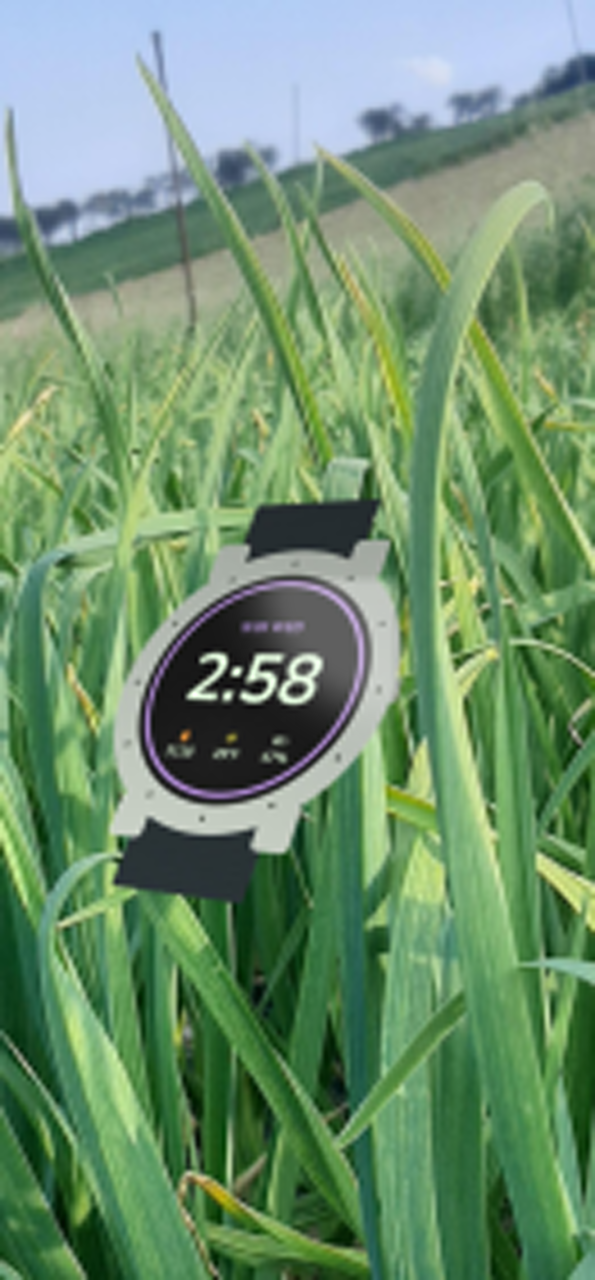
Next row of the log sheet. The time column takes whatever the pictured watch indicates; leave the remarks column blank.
2:58
